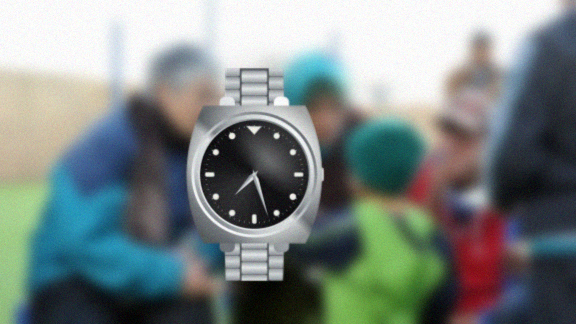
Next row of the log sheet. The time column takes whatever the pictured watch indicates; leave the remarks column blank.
7:27
